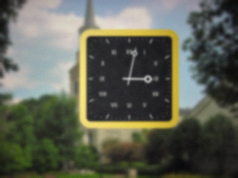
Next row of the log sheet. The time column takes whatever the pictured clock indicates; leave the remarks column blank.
3:02
